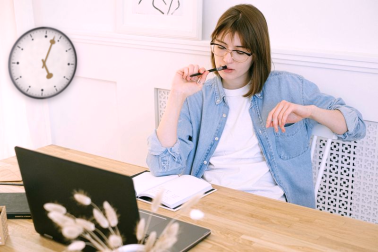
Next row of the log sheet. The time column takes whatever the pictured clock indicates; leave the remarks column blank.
5:03
